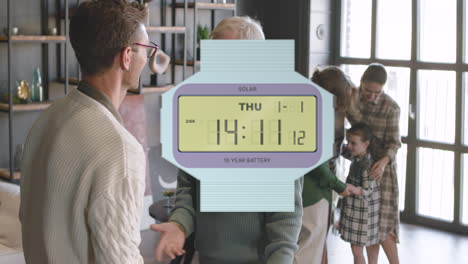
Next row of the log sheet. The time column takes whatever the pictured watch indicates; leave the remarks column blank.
14:11:12
